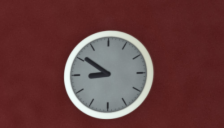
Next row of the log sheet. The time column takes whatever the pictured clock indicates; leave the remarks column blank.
8:51
